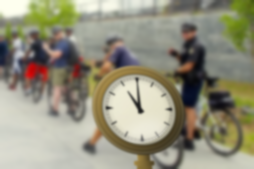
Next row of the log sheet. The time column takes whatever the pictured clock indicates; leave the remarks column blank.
11:00
